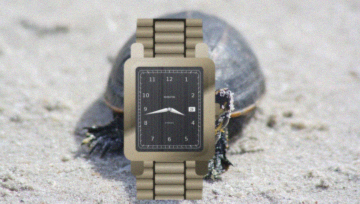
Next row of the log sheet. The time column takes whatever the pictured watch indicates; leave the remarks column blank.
3:43
